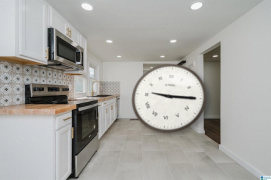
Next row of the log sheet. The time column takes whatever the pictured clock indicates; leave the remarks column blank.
9:15
